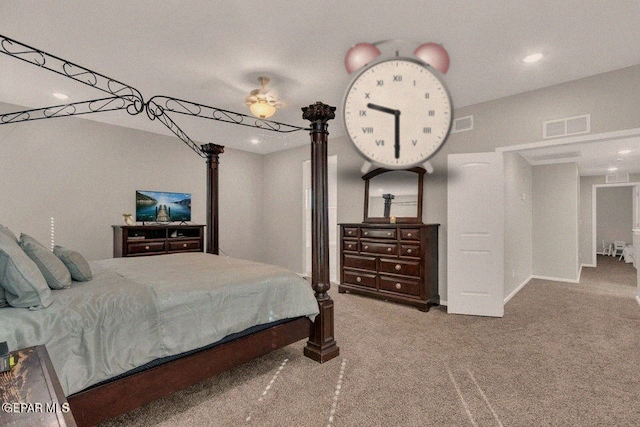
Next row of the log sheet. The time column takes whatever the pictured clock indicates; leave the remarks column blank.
9:30
